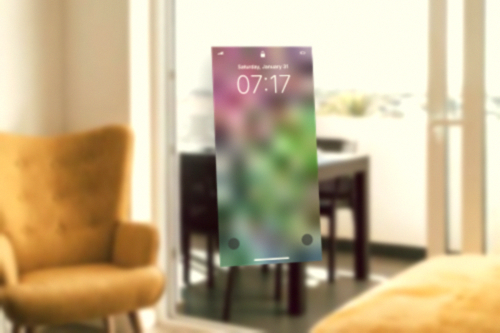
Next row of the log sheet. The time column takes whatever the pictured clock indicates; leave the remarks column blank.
7:17
